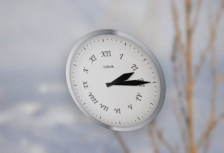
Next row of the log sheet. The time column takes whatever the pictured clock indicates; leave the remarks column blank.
2:15
